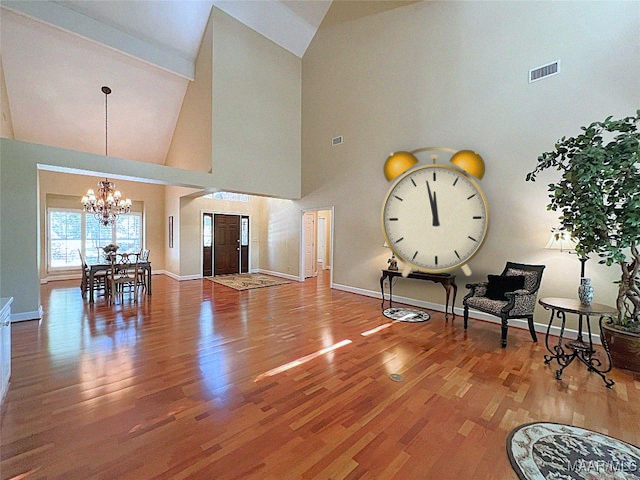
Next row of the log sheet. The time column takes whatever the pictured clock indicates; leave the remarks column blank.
11:58
